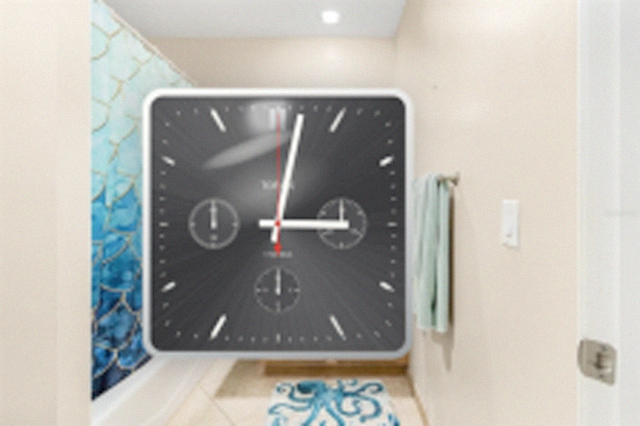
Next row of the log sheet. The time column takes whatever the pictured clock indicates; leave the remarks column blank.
3:02
